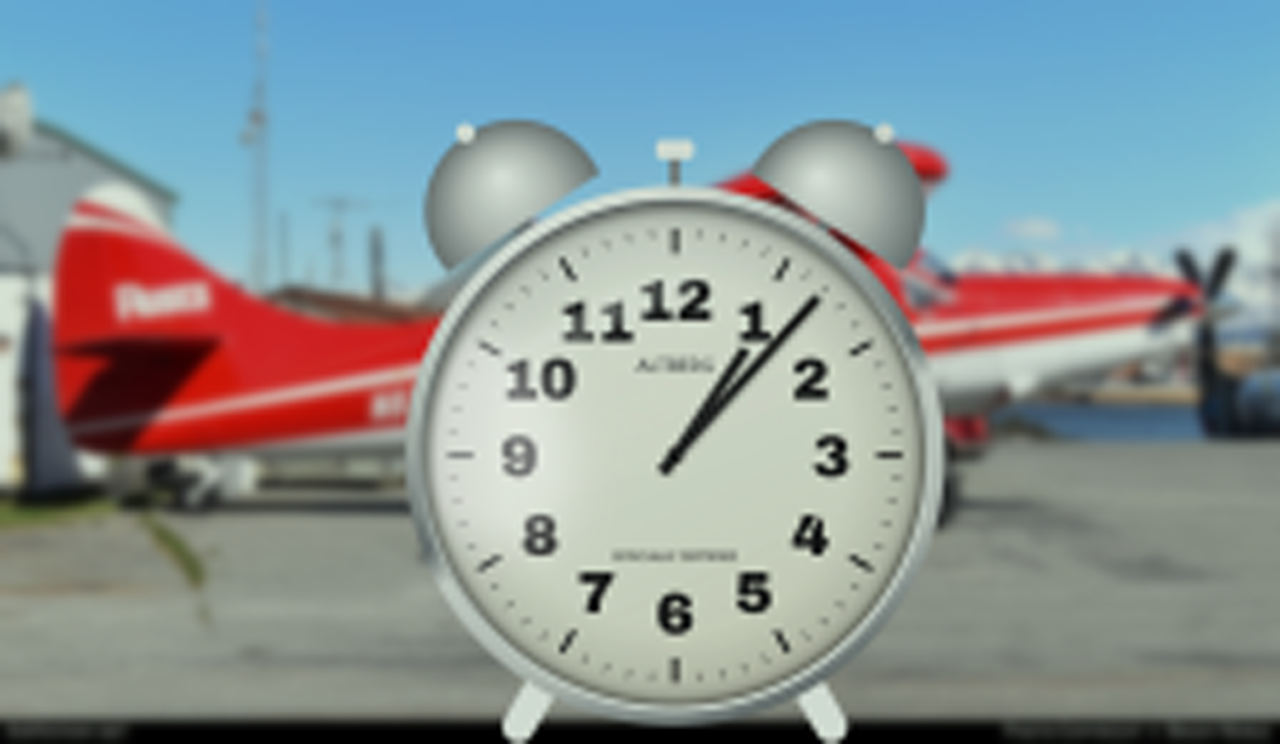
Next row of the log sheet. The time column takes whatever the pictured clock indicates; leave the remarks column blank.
1:07
